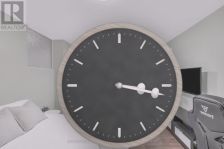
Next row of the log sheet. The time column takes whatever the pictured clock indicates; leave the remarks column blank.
3:17
